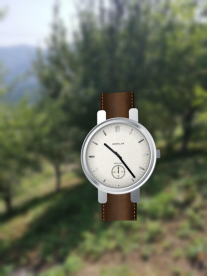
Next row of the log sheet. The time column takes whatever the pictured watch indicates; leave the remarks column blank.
10:24
